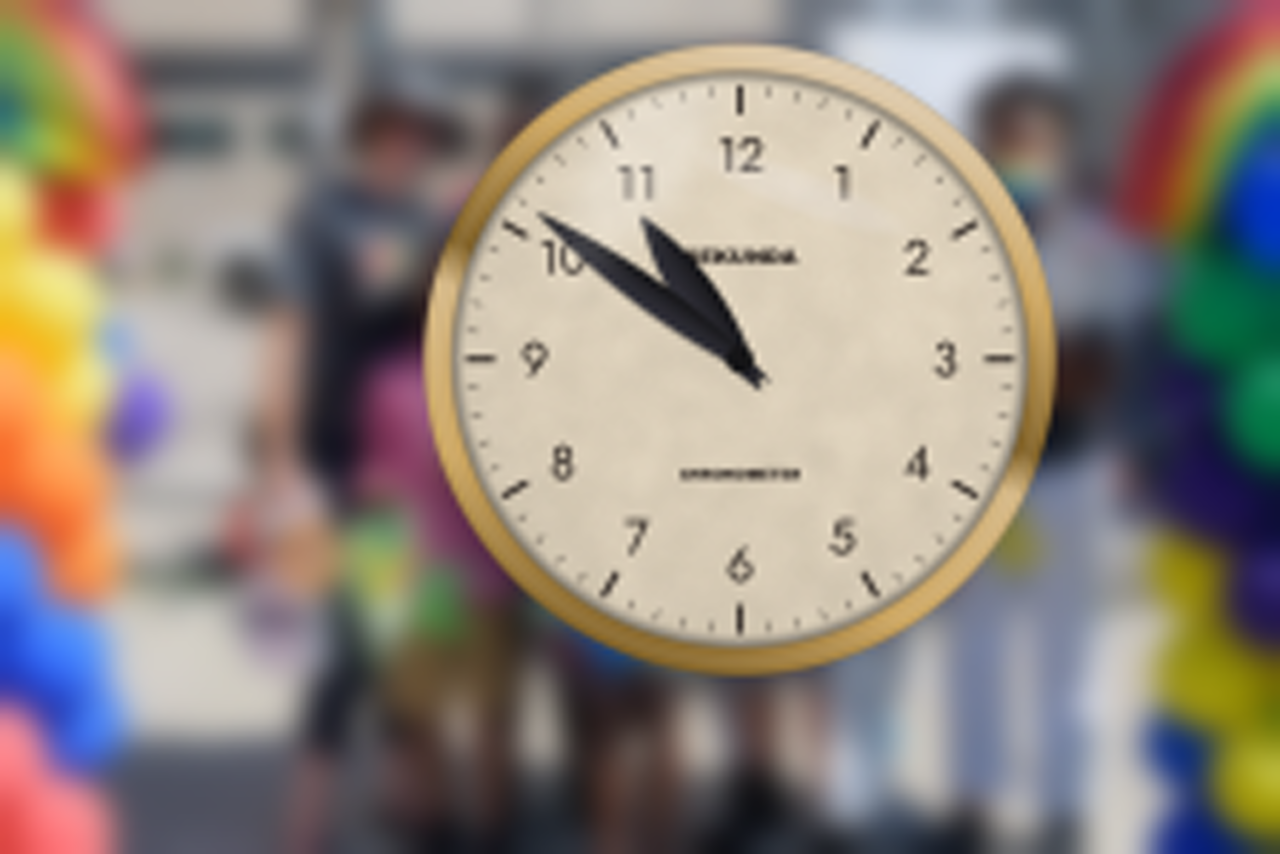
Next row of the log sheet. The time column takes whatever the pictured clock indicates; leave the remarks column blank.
10:51
